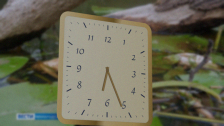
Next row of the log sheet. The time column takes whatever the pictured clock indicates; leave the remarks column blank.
6:26
